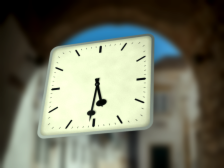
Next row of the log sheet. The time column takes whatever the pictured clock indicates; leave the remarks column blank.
5:31
